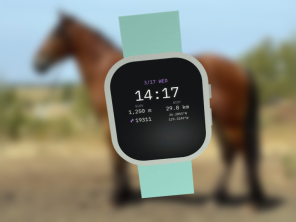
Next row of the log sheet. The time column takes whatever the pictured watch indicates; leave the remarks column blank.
14:17
